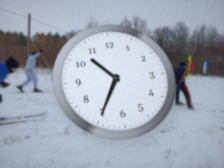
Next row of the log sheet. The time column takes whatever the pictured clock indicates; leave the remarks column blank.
10:35
